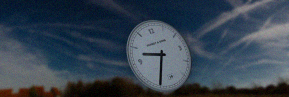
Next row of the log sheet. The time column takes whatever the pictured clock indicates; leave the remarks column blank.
9:35
